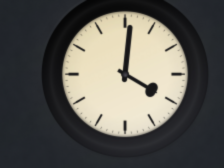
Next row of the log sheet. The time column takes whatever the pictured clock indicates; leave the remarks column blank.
4:01
